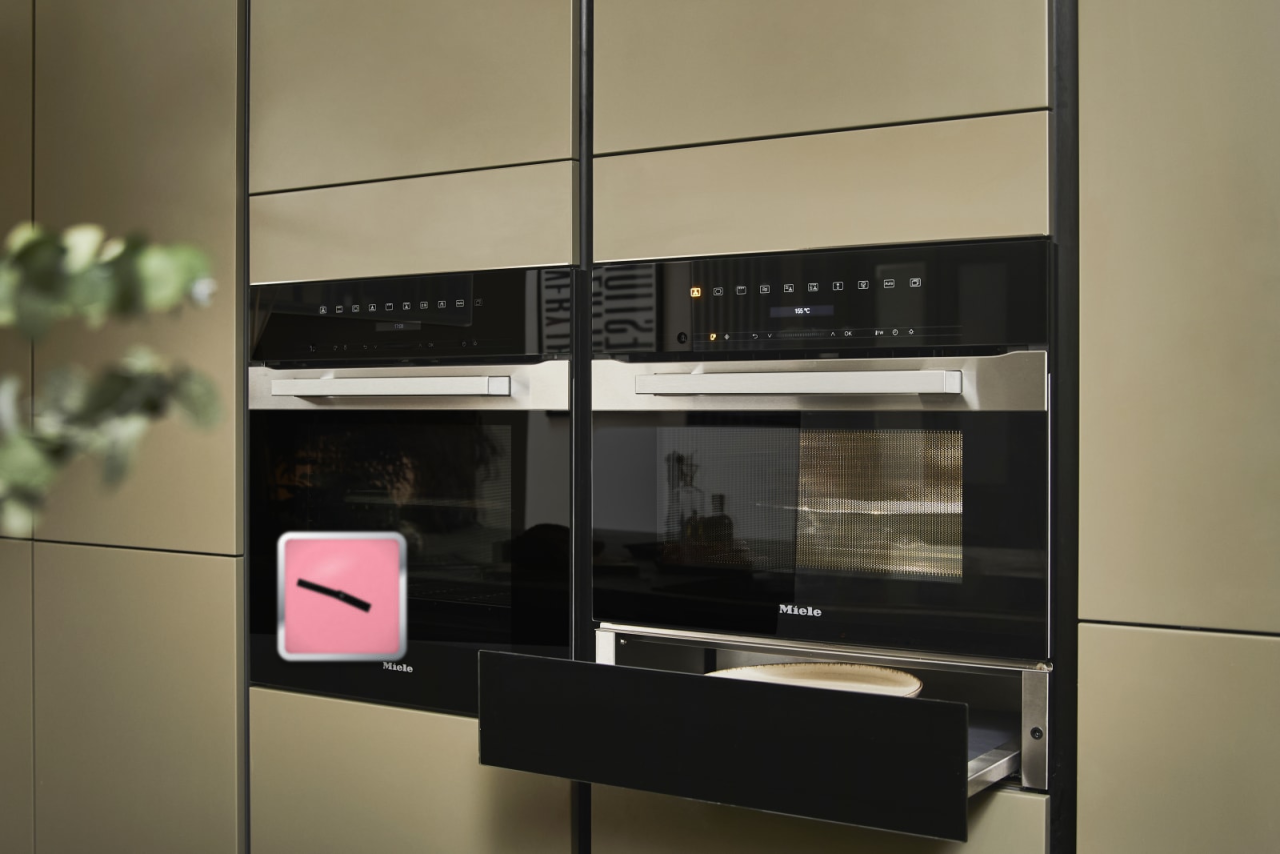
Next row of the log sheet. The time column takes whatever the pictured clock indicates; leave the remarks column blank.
3:48
